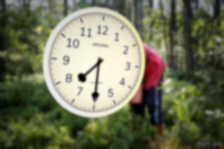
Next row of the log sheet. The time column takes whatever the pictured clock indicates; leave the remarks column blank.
7:30
